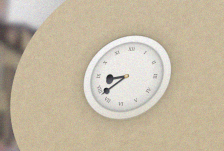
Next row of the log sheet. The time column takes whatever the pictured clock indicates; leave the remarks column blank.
8:38
